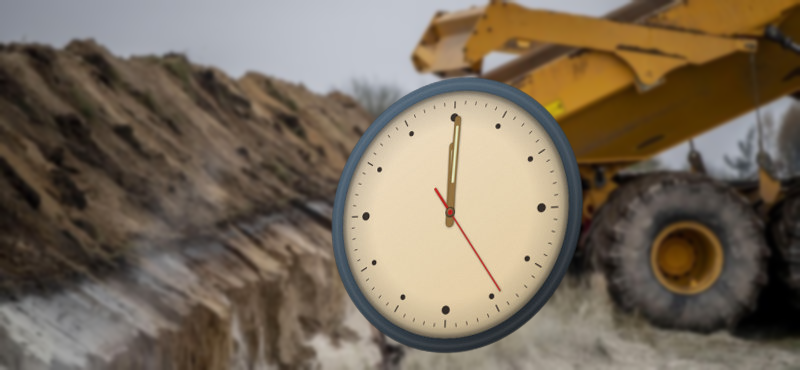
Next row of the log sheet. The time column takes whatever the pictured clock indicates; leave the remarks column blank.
12:00:24
